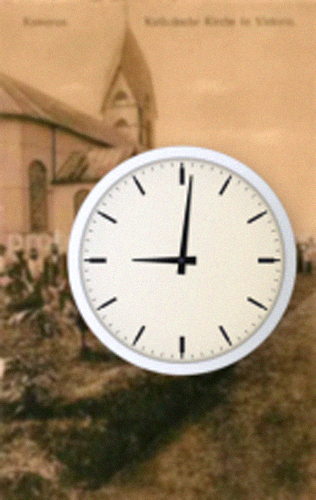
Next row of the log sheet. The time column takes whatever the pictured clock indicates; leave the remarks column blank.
9:01
